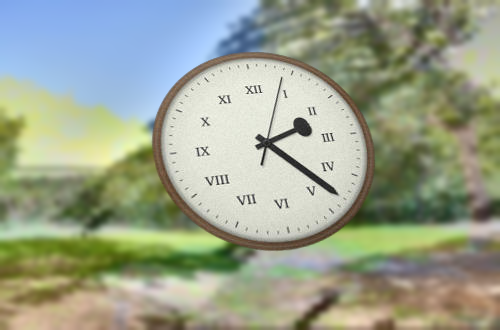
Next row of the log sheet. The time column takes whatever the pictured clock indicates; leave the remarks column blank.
2:23:04
